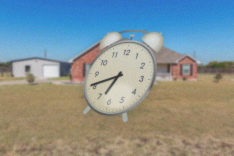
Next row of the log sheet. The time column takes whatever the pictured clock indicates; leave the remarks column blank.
6:41
